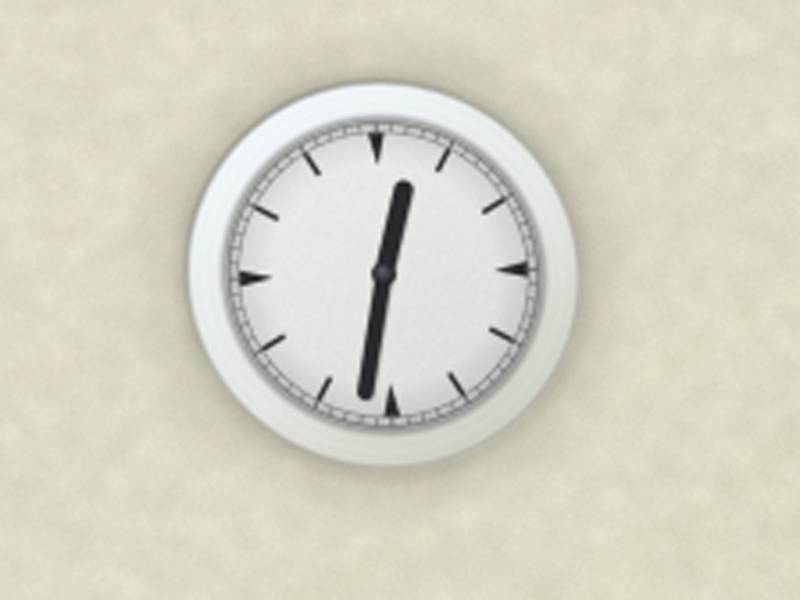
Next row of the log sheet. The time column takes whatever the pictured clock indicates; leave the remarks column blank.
12:32
